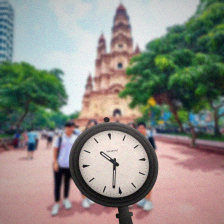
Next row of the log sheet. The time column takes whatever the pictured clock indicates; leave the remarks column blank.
10:32
